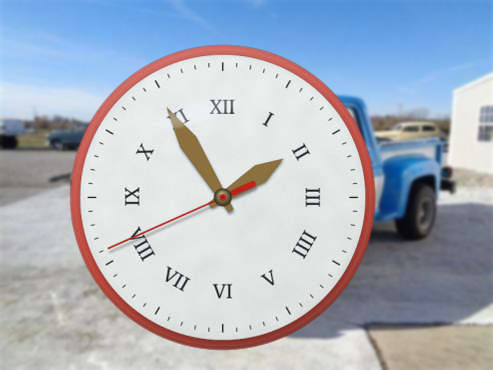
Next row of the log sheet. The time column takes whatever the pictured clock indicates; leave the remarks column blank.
1:54:41
